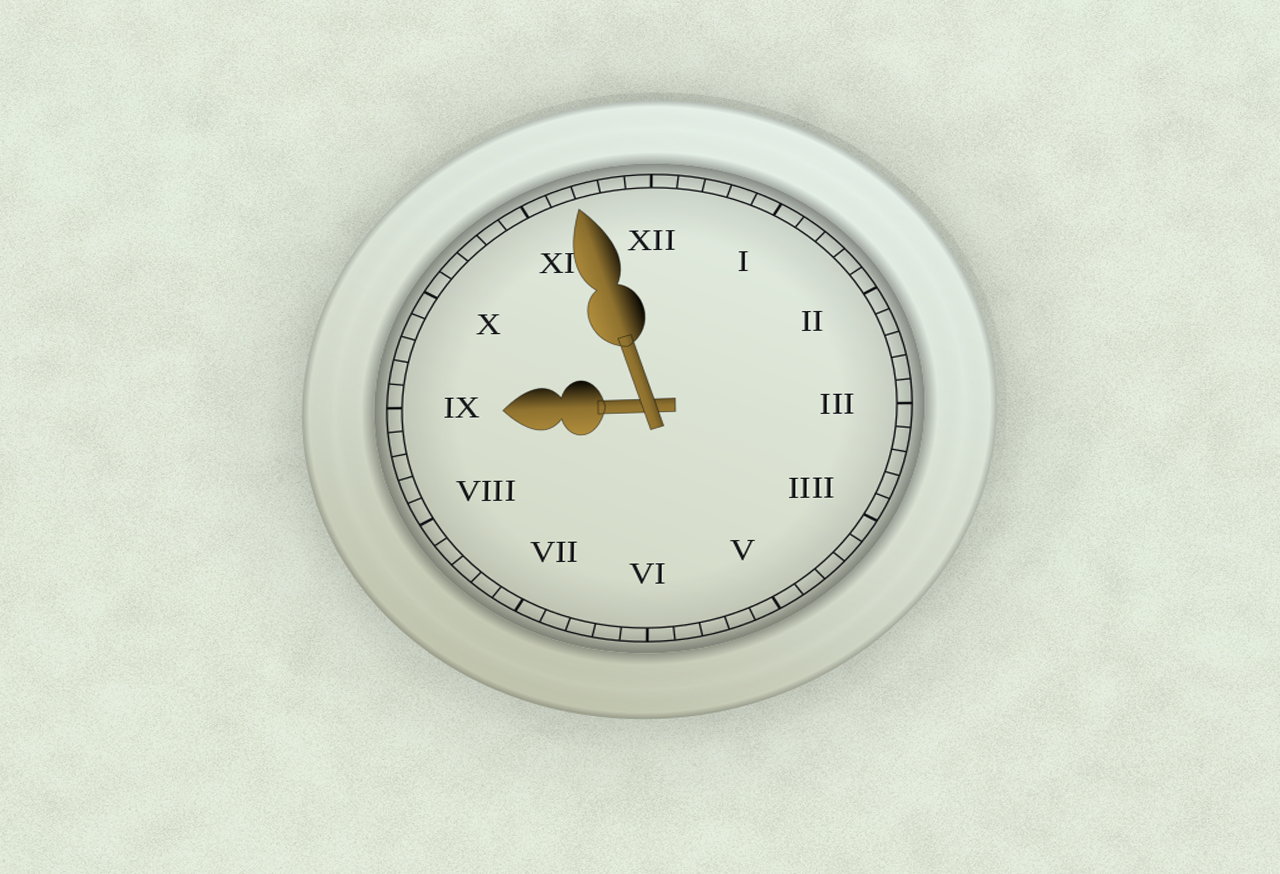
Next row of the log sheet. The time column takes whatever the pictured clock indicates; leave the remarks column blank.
8:57
